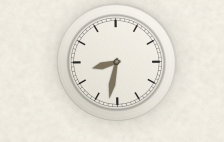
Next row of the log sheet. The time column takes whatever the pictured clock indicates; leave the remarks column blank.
8:32
